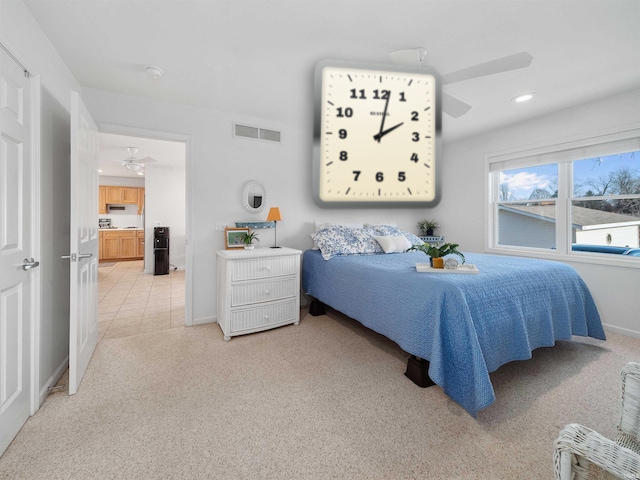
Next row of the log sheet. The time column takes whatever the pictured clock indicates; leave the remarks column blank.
2:02
